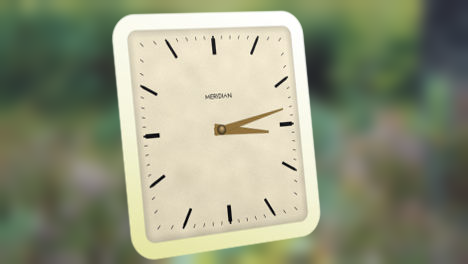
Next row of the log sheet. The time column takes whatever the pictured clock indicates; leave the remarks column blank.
3:13
